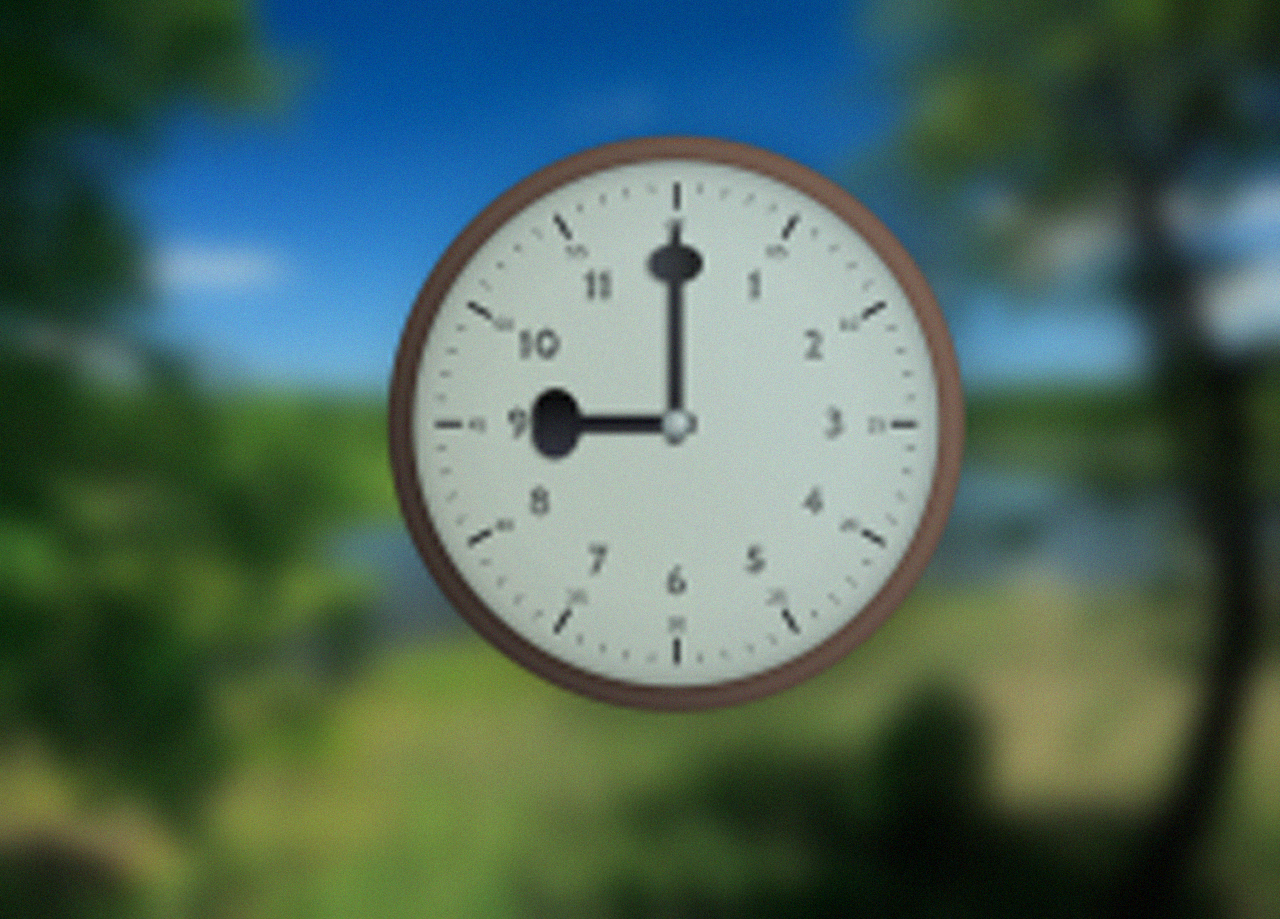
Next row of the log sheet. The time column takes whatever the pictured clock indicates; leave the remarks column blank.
9:00
